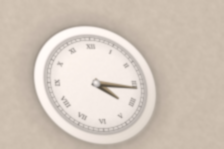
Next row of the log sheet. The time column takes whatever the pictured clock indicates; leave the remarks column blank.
4:16
